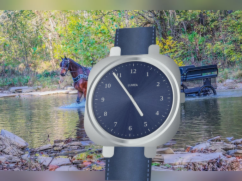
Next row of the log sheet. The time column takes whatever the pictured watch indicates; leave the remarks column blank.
4:54
